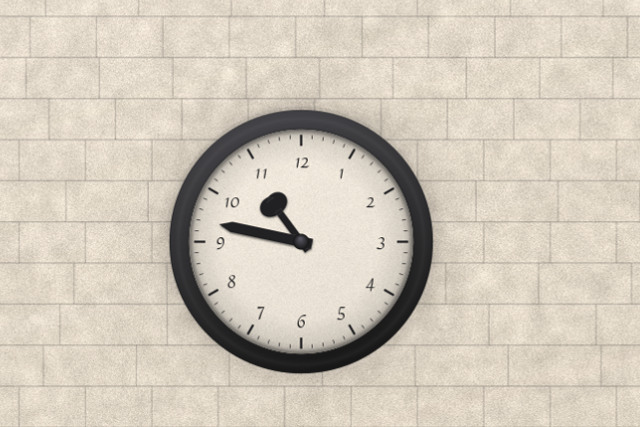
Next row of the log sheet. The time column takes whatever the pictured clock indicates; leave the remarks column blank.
10:47
